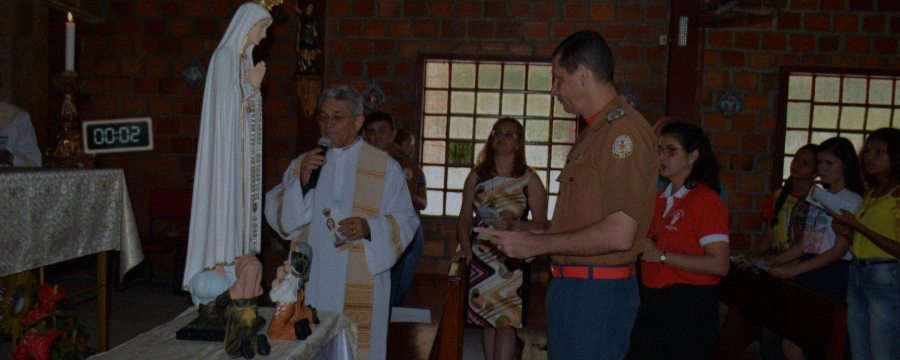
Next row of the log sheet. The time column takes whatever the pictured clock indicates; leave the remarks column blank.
0:02
